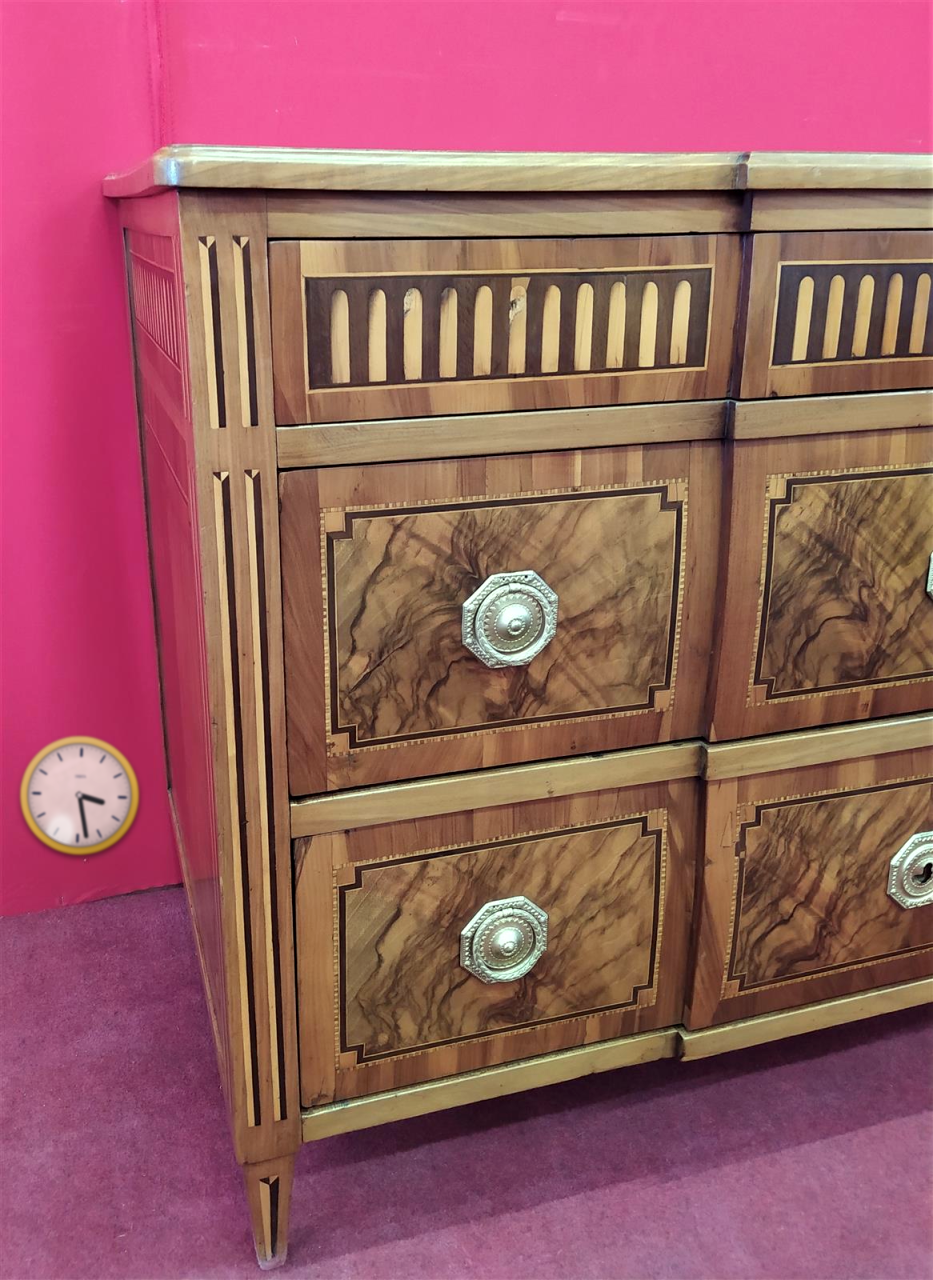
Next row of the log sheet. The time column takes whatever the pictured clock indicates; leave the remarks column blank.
3:28
